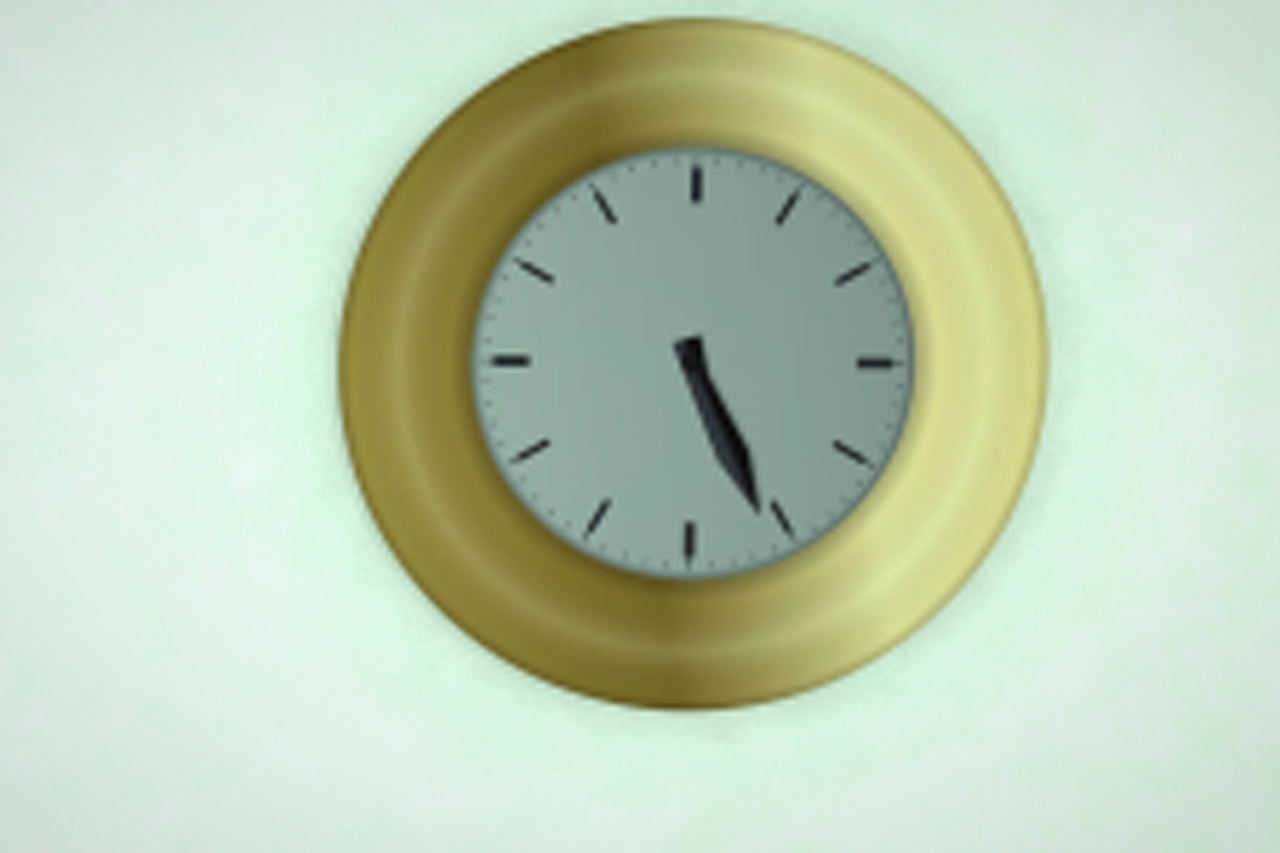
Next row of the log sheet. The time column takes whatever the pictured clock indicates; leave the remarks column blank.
5:26
